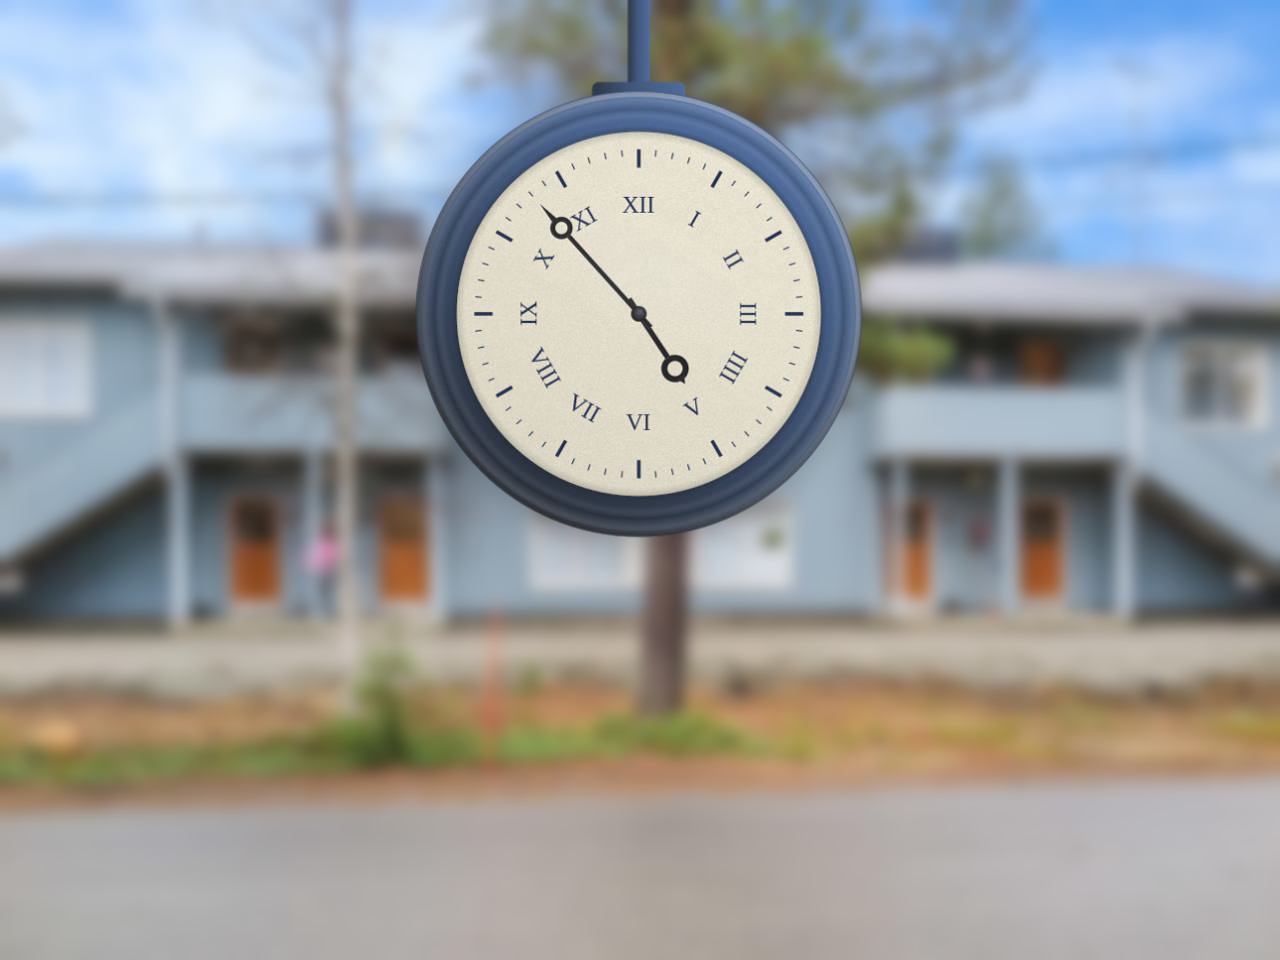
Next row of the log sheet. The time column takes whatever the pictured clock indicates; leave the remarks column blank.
4:53
